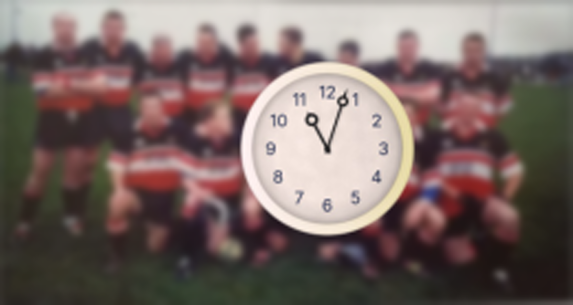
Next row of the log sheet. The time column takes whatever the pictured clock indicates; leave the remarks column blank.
11:03
